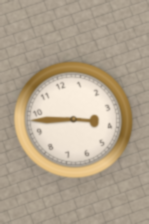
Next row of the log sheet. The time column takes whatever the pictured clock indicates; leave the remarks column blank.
3:48
